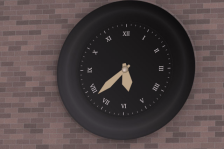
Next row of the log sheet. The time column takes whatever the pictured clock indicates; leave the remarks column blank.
5:38
